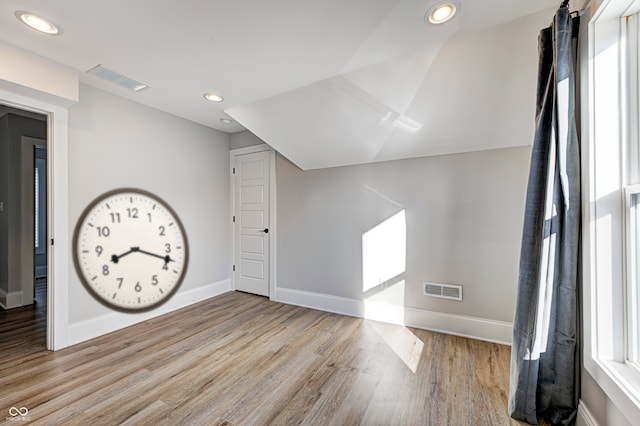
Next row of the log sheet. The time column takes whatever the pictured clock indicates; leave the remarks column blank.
8:18
